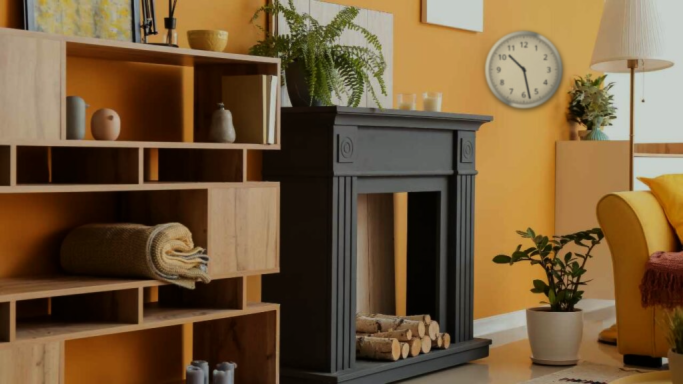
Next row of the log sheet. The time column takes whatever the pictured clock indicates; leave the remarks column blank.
10:28
